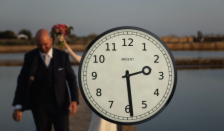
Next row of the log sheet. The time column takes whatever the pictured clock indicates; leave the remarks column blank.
2:29
